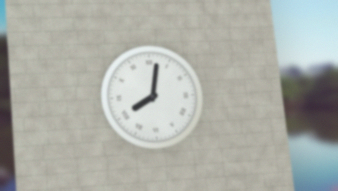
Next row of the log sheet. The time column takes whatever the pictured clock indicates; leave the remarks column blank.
8:02
